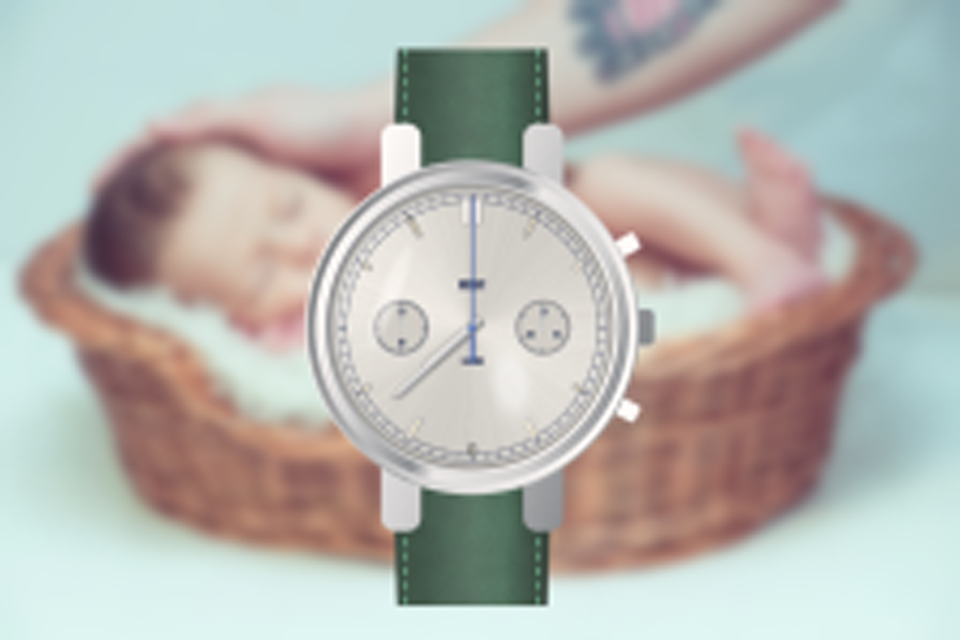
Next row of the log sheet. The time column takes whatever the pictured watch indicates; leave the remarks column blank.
7:38
